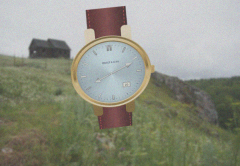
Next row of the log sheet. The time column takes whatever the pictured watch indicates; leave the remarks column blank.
8:11
